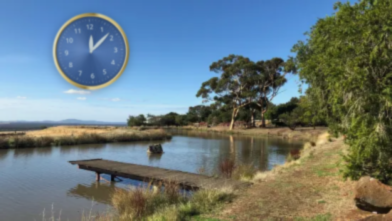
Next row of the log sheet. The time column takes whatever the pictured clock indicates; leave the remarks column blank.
12:08
